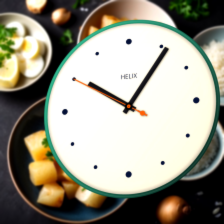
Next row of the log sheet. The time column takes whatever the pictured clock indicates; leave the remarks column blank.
10:05:50
